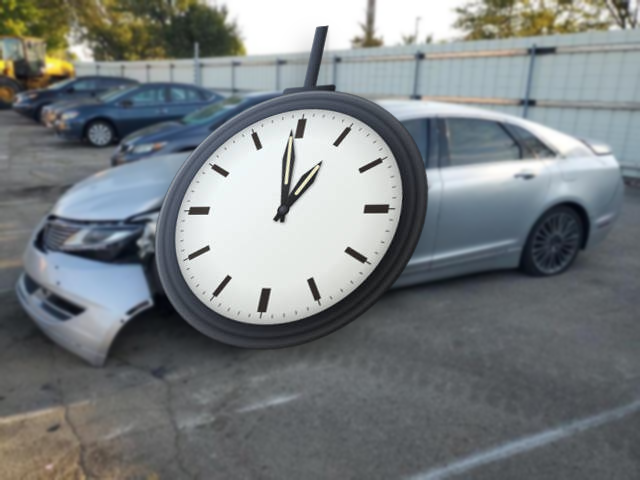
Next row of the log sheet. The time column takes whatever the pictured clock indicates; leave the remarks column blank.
12:59
